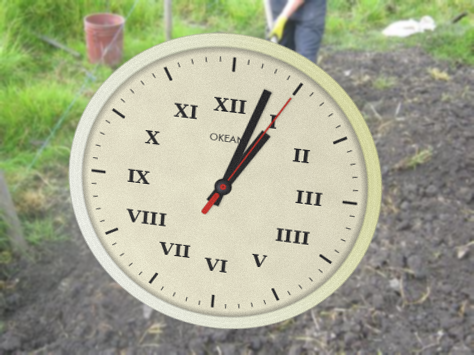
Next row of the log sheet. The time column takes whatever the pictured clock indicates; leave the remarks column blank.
1:03:05
